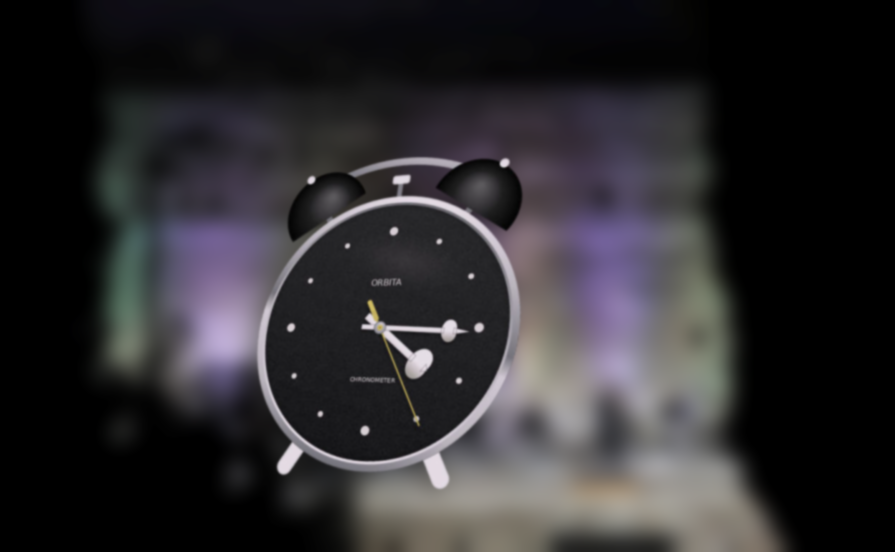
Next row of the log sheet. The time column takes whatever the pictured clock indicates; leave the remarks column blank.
4:15:25
